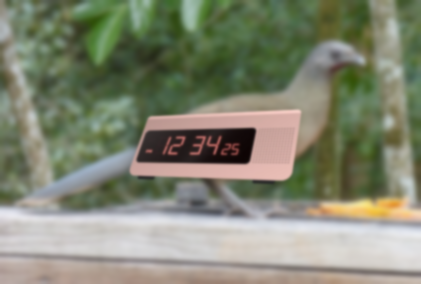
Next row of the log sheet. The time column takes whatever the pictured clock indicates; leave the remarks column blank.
12:34
